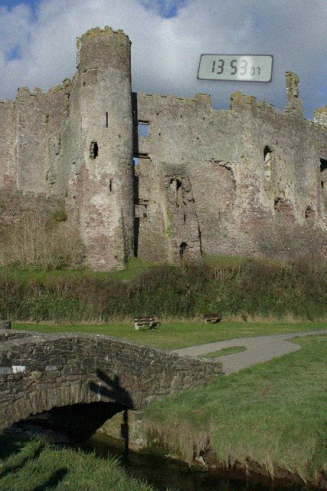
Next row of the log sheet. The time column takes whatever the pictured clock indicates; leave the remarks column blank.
13:53:07
